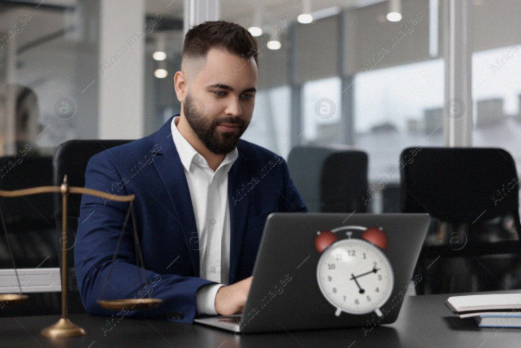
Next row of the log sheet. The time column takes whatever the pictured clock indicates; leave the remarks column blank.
5:12
